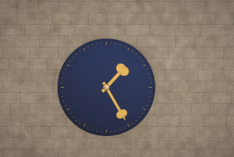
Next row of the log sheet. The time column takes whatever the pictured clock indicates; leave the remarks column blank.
1:25
